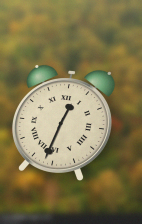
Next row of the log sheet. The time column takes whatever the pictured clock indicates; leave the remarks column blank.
12:32
